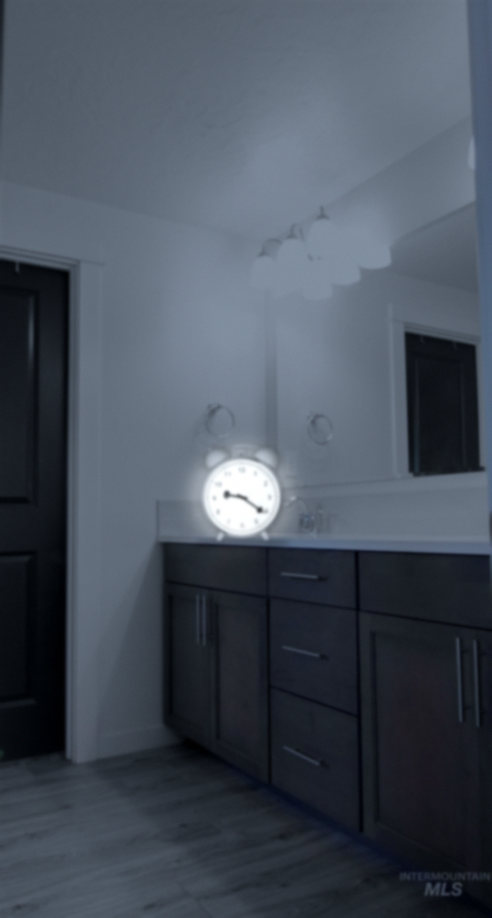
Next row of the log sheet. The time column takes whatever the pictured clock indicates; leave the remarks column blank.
9:21
